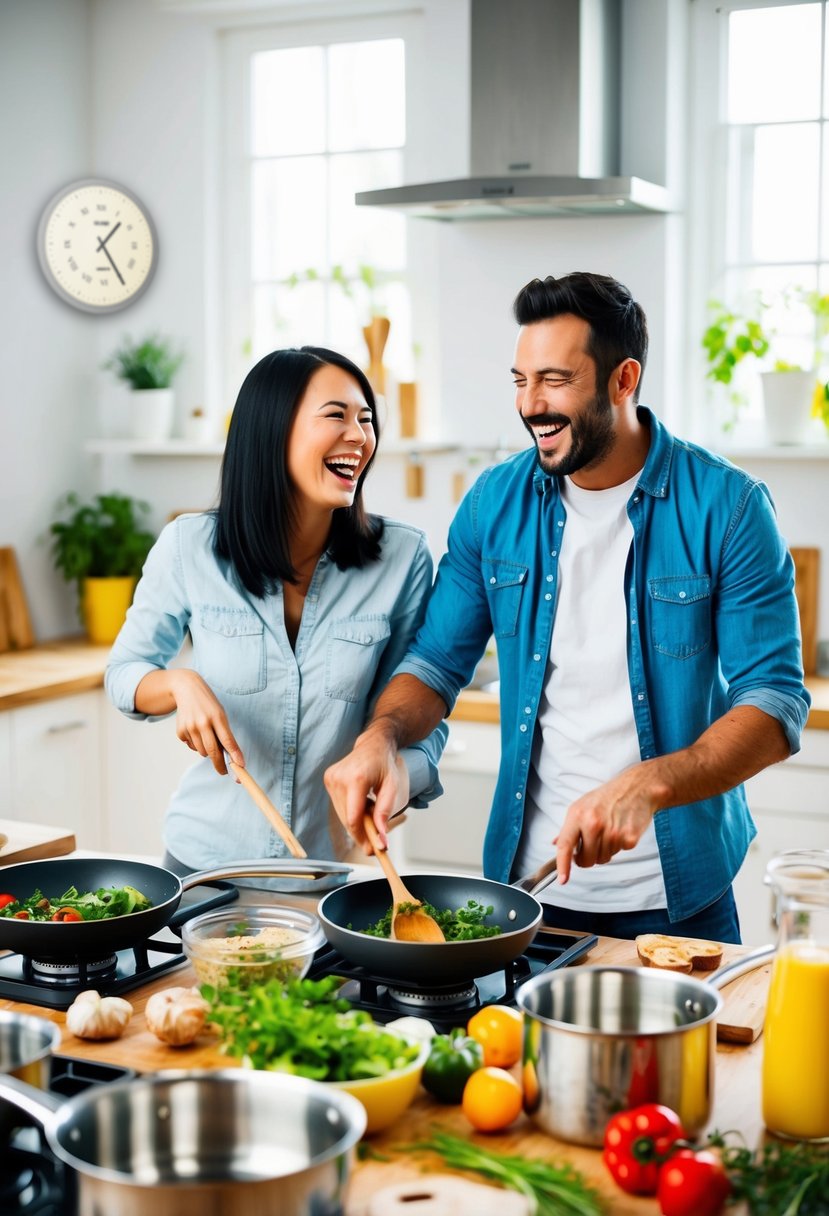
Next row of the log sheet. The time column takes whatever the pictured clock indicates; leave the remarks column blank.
1:25
